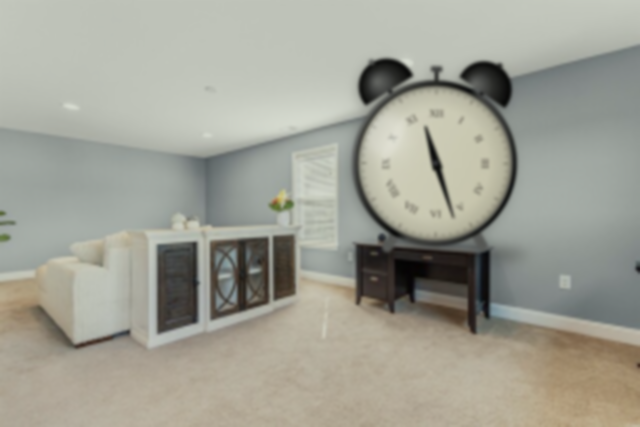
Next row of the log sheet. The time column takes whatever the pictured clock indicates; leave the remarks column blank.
11:27
